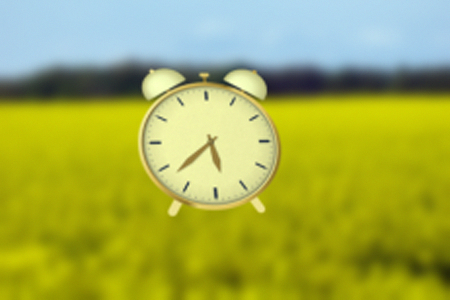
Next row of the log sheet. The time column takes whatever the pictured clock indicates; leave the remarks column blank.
5:38
